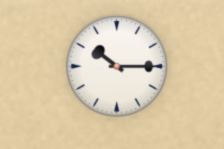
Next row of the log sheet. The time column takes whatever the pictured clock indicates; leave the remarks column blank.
10:15
